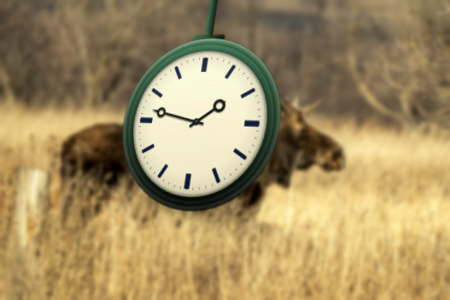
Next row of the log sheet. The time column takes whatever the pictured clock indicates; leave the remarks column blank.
1:47
